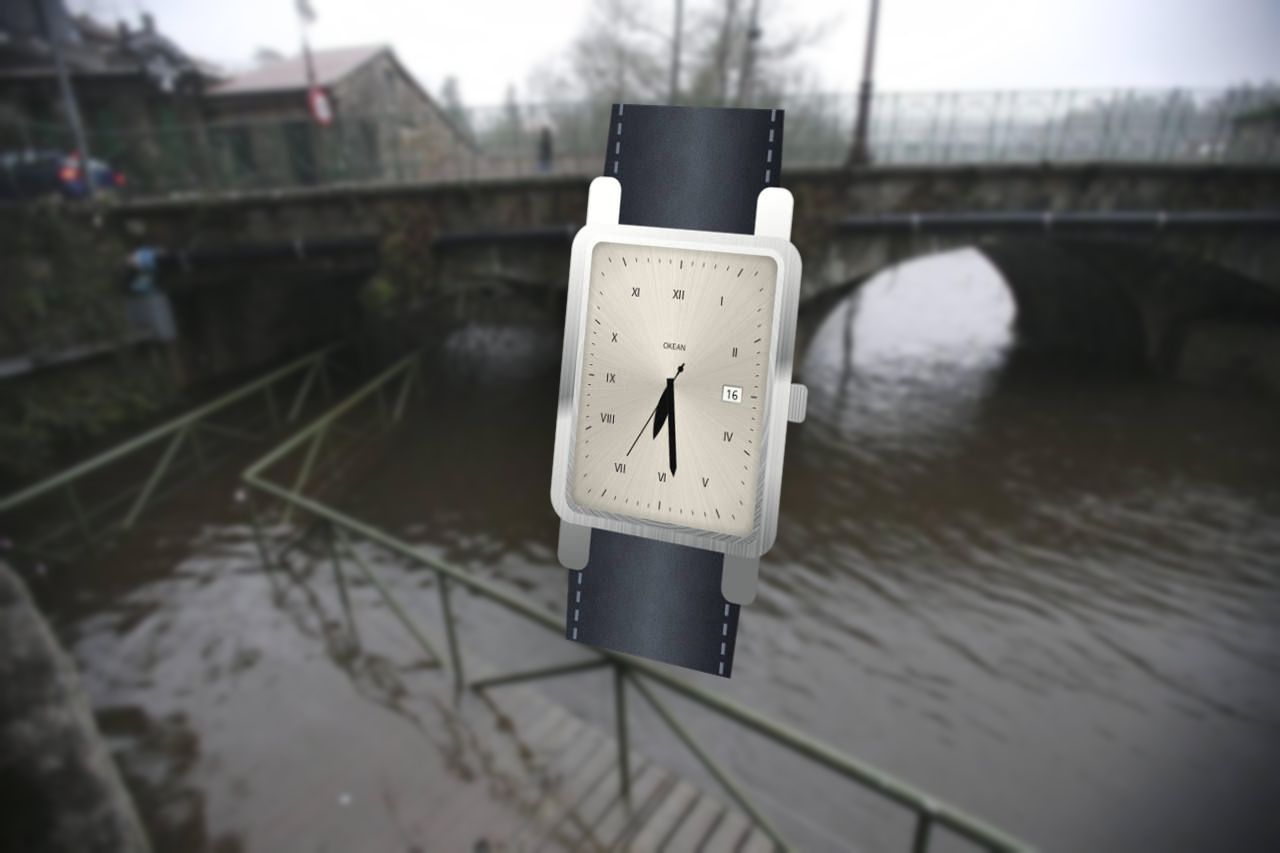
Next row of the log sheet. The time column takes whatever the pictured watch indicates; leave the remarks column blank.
6:28:35
